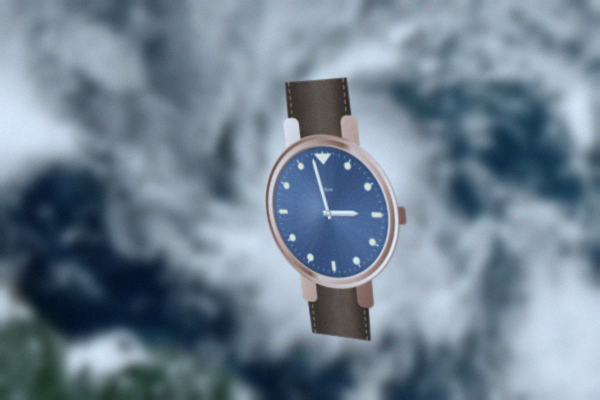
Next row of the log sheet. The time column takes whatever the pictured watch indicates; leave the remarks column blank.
2:58
